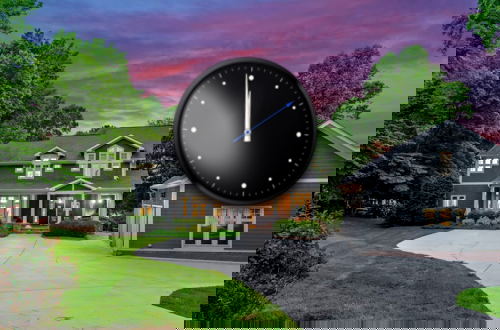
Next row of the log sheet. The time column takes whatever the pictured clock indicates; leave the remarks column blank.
11:59:09
